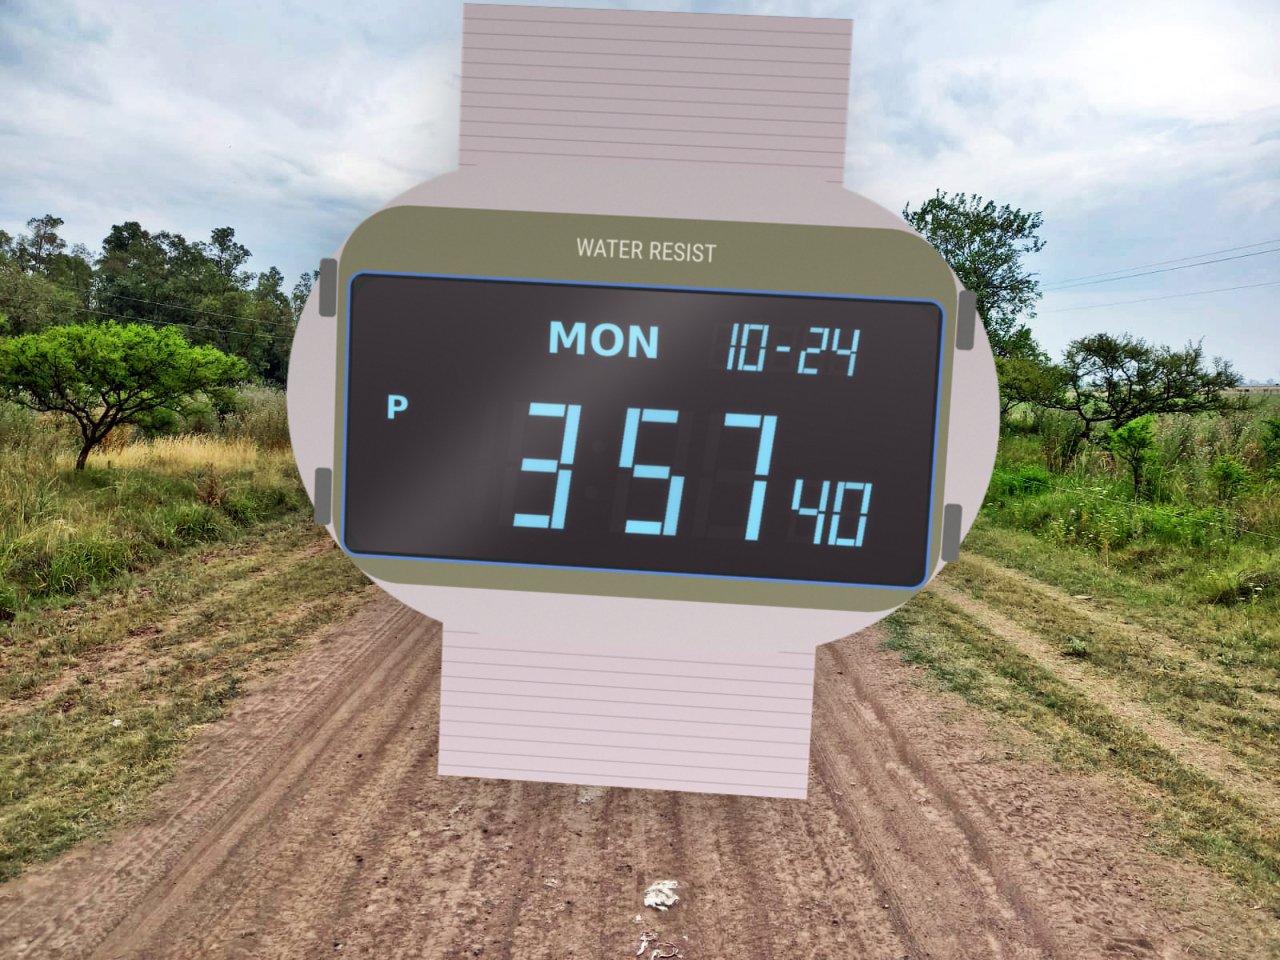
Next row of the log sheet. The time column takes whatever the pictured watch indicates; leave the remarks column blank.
3:57:40
